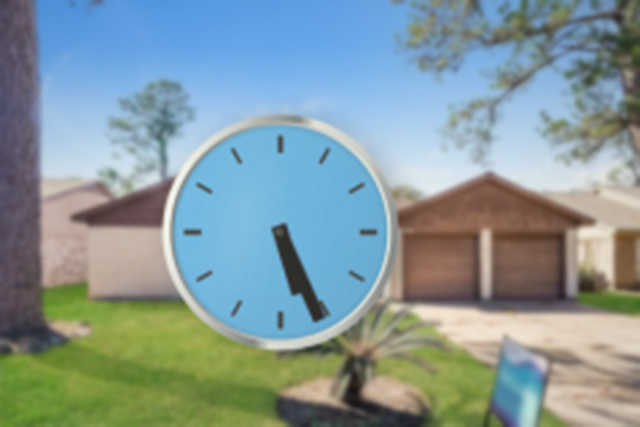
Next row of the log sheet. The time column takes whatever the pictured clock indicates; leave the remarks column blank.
5:26
